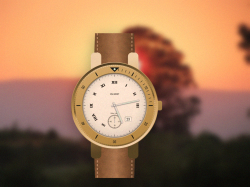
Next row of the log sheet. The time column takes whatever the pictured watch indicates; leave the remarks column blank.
5:13
